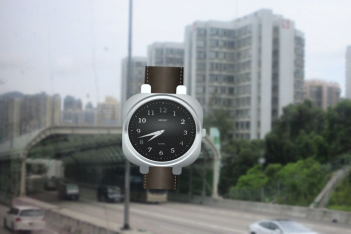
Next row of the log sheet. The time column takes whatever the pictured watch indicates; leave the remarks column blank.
7:42
